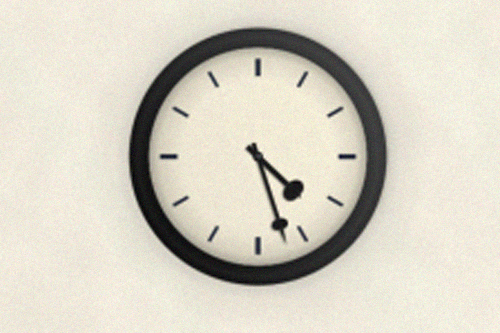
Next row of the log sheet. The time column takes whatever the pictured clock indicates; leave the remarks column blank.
4:27
